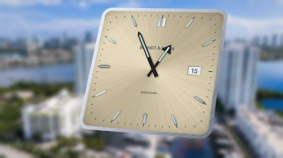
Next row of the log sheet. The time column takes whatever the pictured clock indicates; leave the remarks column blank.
12:55
